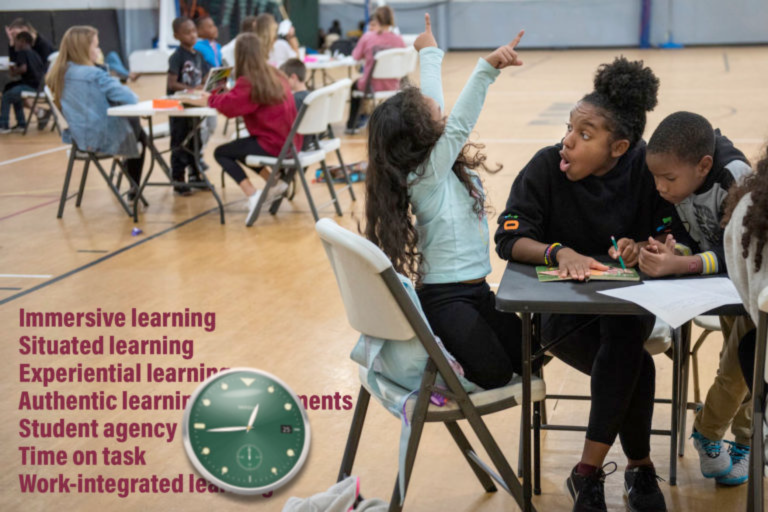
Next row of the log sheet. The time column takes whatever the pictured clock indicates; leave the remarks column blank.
12:44
